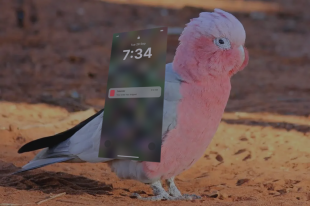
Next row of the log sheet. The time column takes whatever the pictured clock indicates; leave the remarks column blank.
7:34
